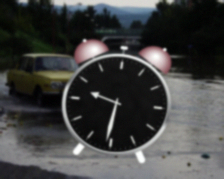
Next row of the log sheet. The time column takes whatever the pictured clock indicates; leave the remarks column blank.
9:31
